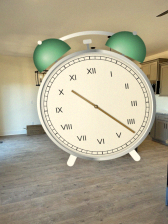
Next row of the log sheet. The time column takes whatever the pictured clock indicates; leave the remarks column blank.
10:22
